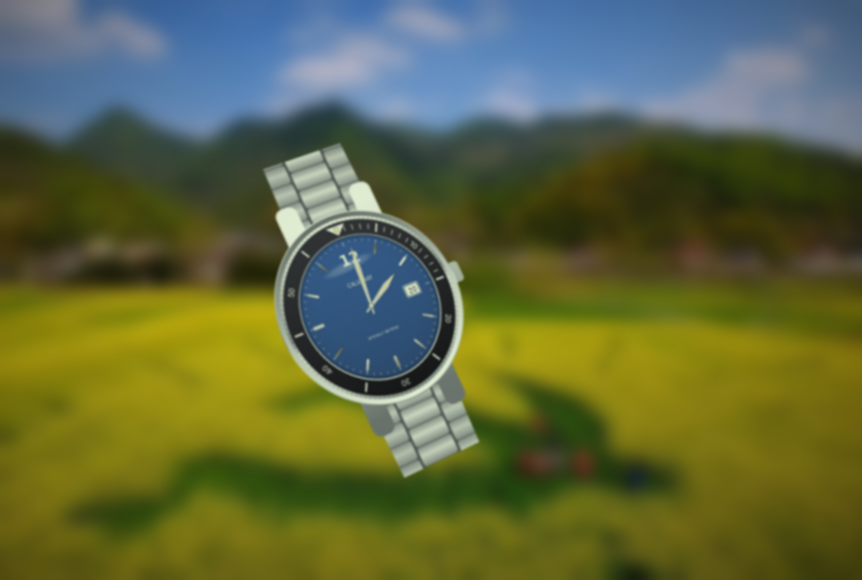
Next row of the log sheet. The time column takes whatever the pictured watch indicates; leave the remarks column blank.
2:01
